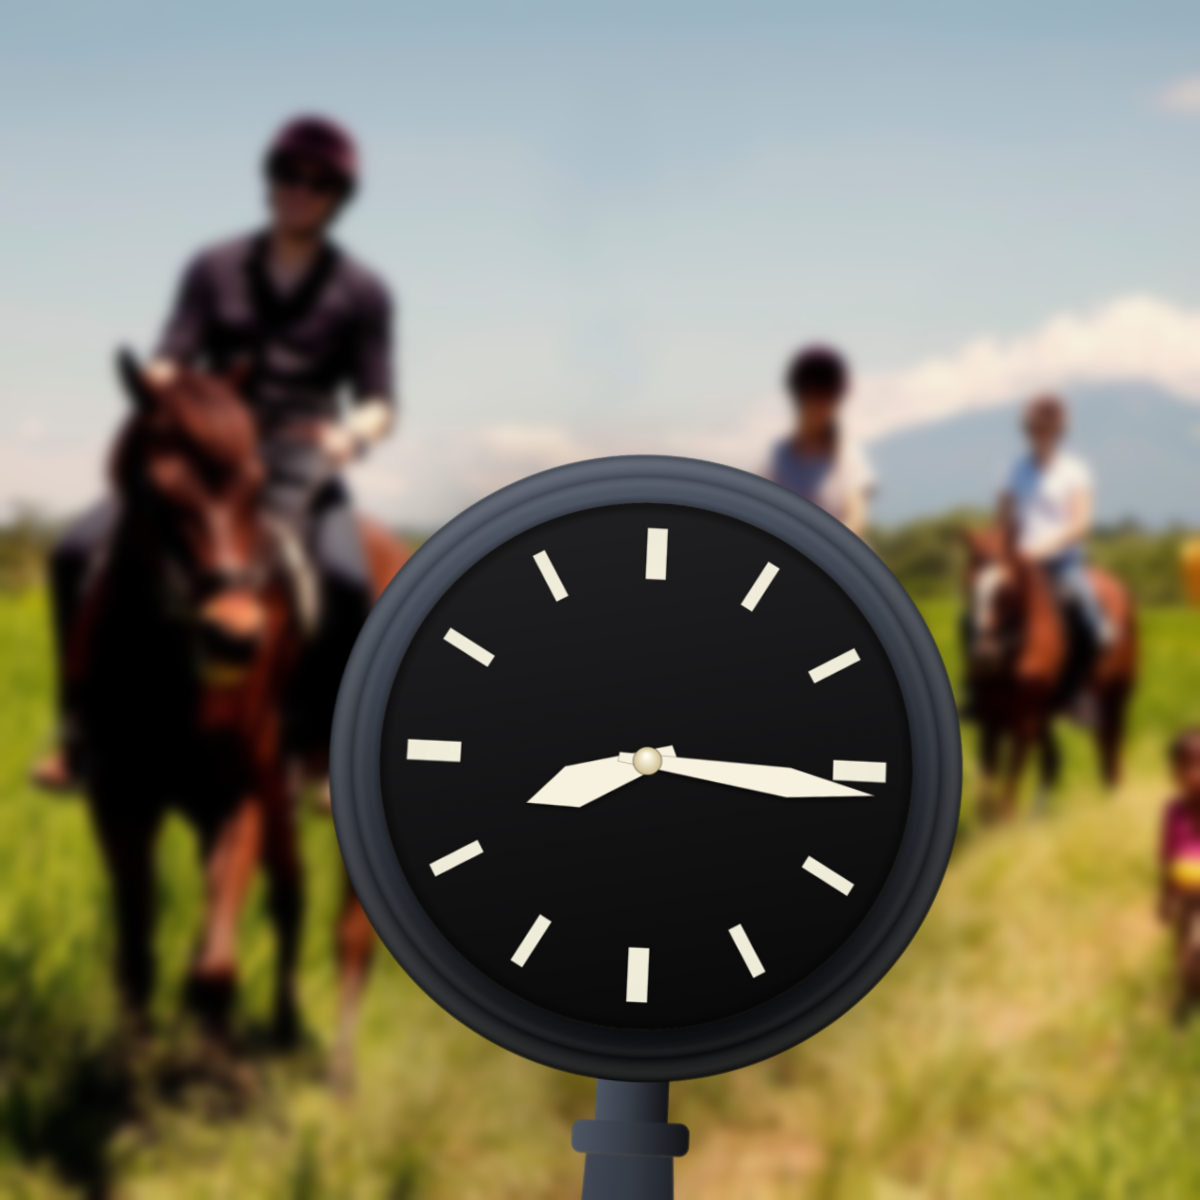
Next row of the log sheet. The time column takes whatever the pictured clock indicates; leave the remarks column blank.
8:16
